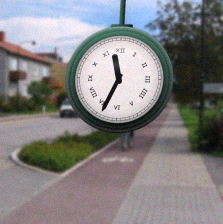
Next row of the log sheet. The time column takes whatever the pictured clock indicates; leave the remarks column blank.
11:34
